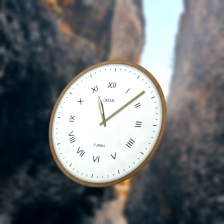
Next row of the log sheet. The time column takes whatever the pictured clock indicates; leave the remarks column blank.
11:08
